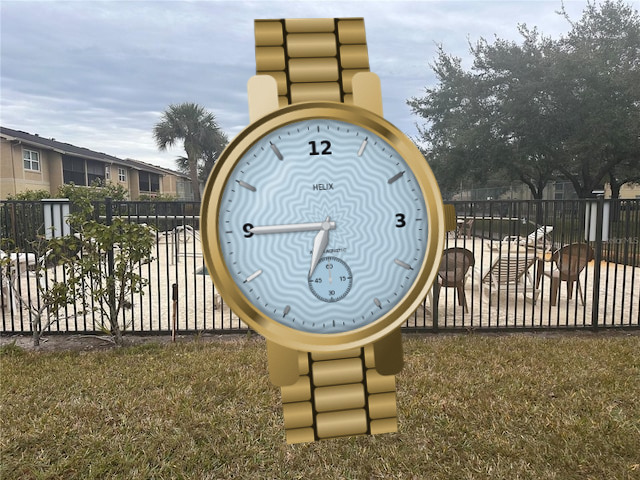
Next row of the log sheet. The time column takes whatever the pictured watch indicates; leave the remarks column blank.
6:45
